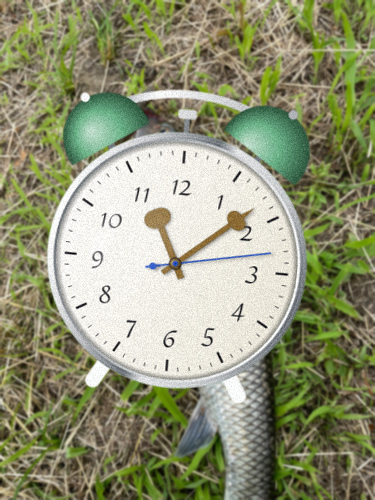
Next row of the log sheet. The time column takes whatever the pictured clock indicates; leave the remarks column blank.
11:08:13
